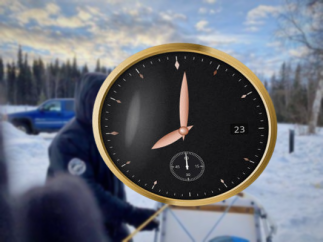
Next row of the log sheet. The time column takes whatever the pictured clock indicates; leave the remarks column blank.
8:01
